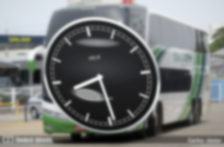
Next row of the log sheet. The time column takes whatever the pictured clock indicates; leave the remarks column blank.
8:29
